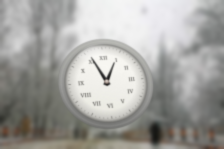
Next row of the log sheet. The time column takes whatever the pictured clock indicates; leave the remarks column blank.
12:56
